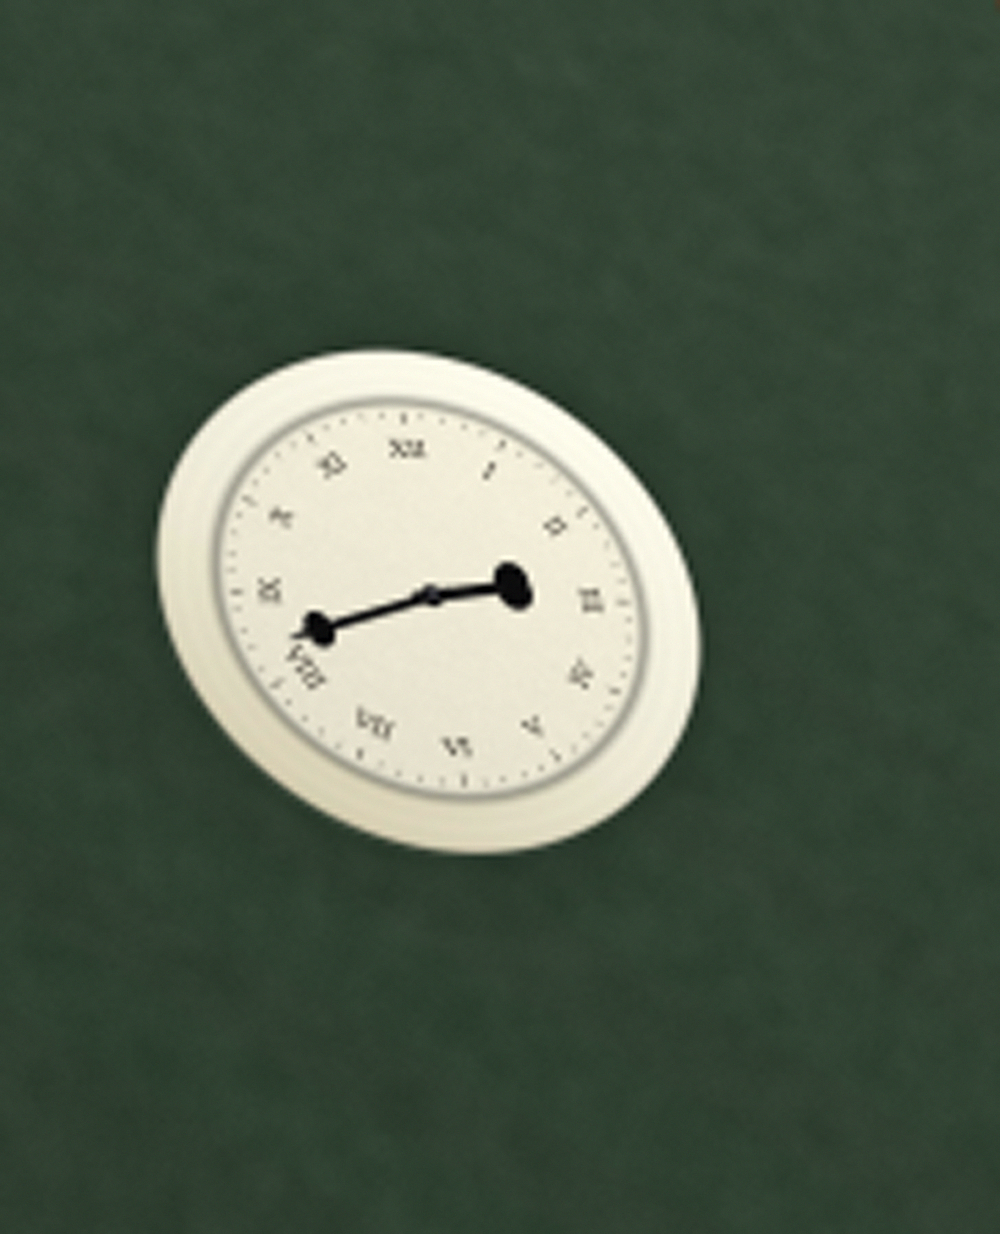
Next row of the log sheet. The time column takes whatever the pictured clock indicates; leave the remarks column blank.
2:42
